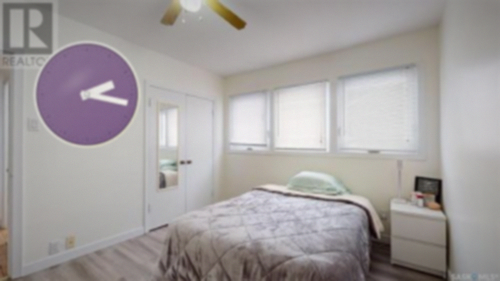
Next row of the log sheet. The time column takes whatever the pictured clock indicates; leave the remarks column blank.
2:17
